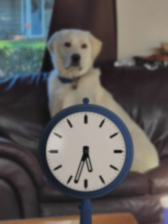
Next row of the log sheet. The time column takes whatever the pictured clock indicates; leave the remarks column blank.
5:33
